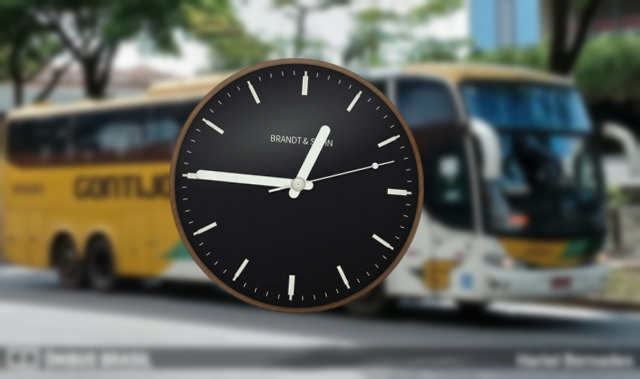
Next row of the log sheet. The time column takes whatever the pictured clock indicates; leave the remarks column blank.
12:45:12
